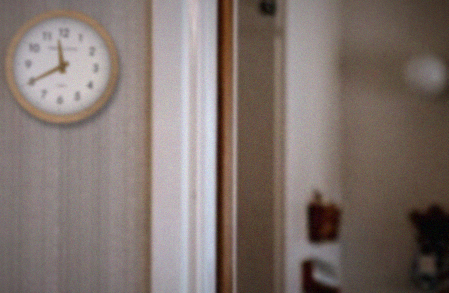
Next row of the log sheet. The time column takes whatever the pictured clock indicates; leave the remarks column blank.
11:40
